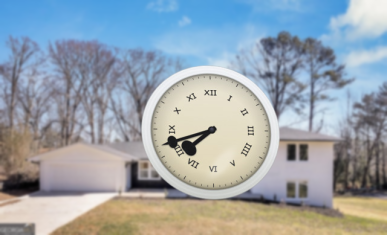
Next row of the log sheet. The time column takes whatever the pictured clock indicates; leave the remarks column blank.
7:42
